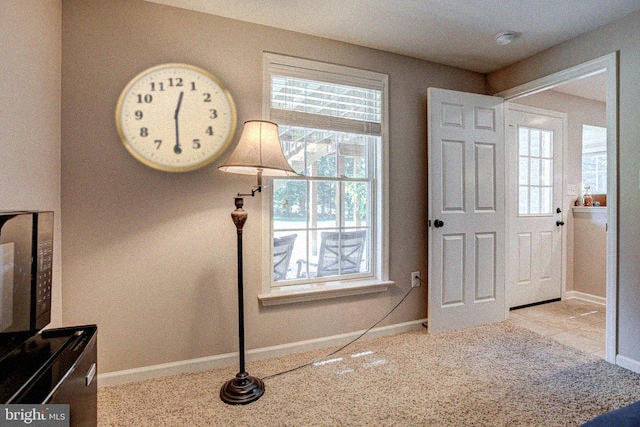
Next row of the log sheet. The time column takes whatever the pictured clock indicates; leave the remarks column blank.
12:30
